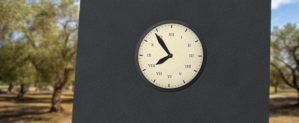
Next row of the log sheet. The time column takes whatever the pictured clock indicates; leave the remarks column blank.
7:54
